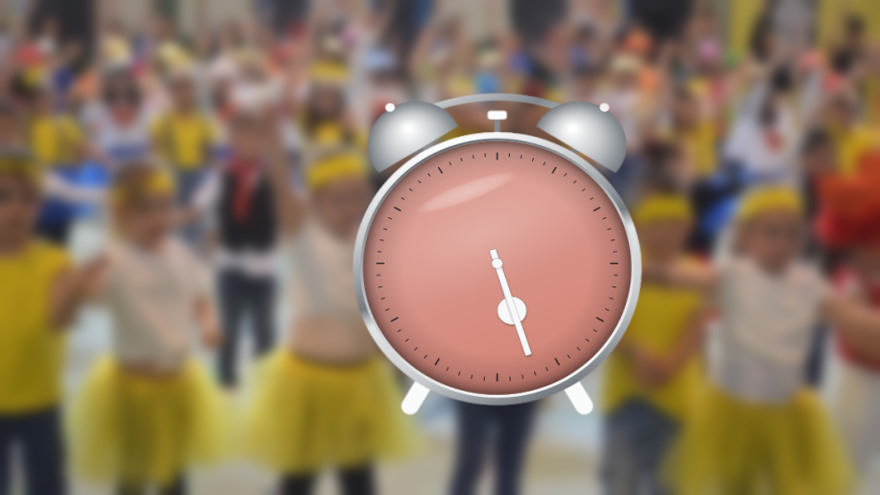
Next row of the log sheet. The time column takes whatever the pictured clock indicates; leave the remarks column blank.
5:27
